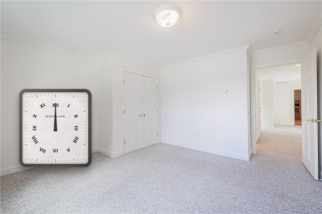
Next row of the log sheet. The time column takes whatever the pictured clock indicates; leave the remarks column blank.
12:00
